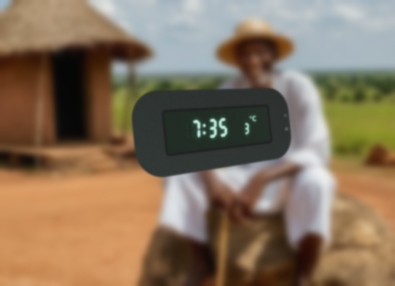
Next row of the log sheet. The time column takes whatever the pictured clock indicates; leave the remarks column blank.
7:35
